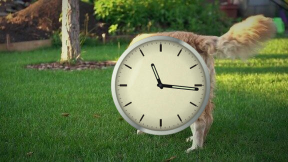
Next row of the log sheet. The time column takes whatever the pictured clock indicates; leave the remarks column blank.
11:16
